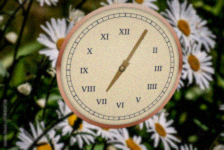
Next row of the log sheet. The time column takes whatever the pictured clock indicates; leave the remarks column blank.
7:05
